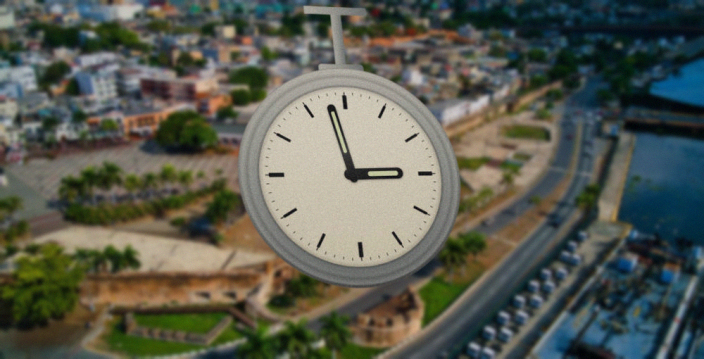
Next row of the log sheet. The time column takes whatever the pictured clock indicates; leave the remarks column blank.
2:58
